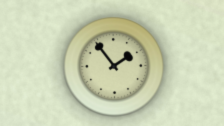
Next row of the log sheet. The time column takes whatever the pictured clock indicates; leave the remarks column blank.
1:54
